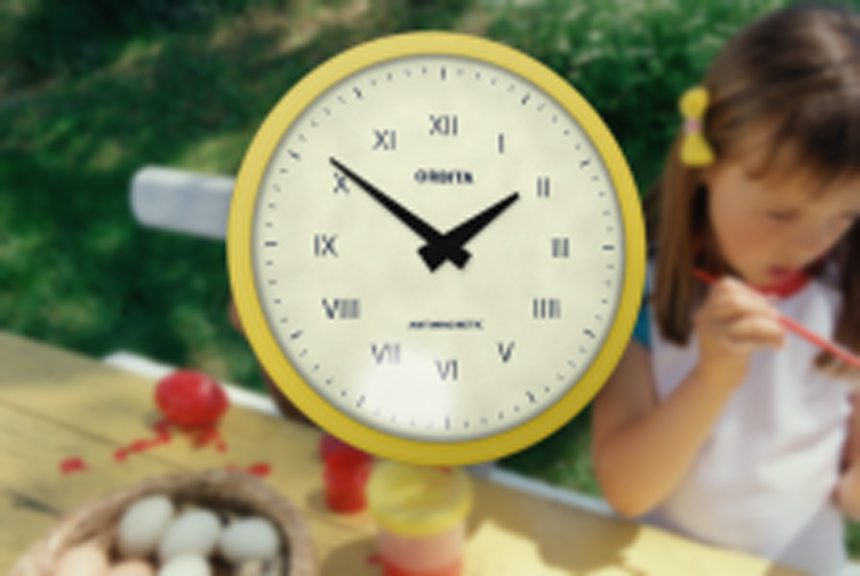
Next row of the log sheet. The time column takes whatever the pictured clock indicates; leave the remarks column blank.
1:51
